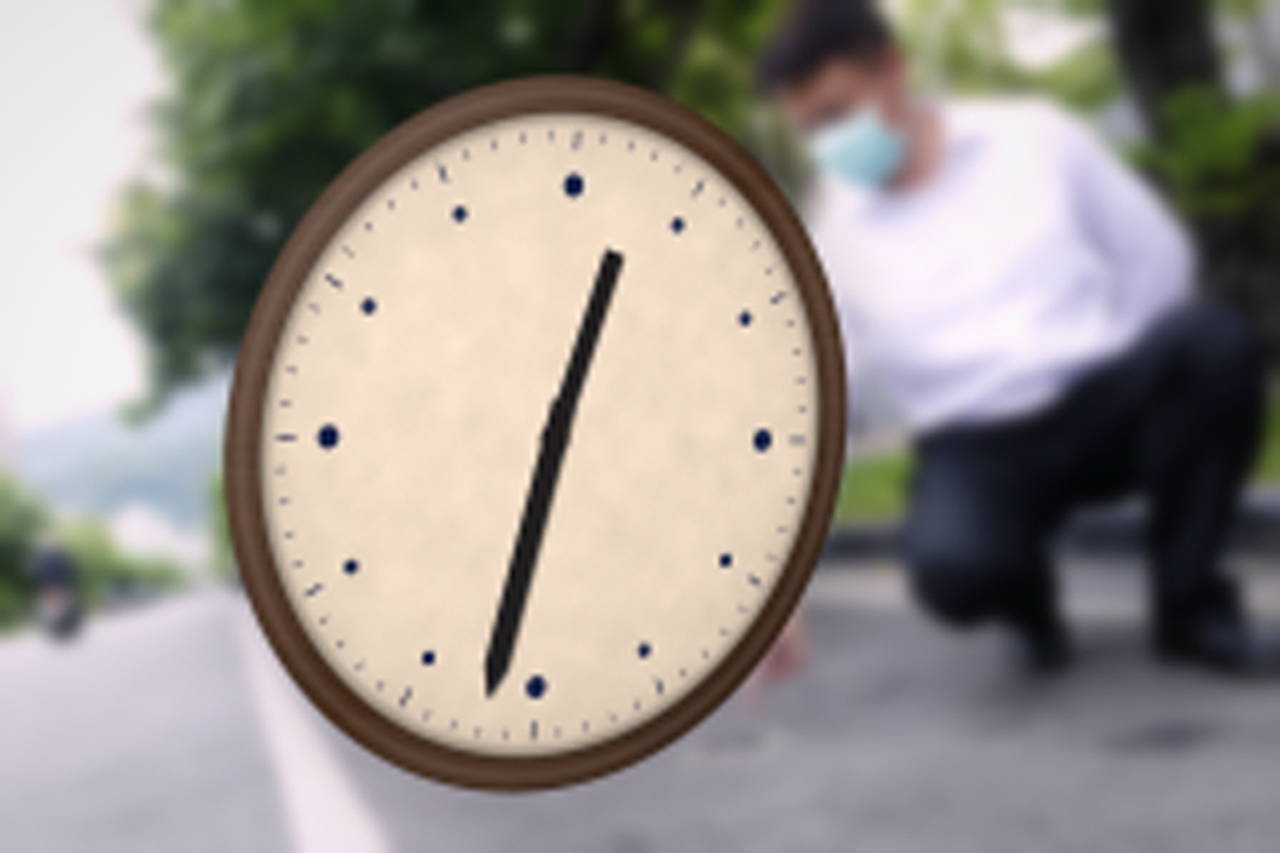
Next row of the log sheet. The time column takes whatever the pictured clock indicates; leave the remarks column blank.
12:32
